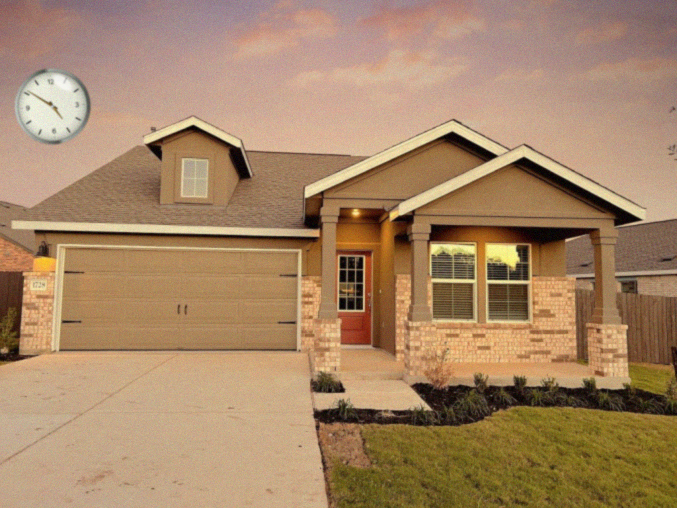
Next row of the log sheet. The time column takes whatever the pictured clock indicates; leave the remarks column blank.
4:51
